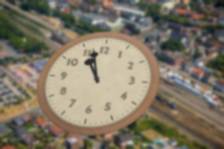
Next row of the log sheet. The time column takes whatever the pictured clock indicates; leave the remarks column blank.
10:57
